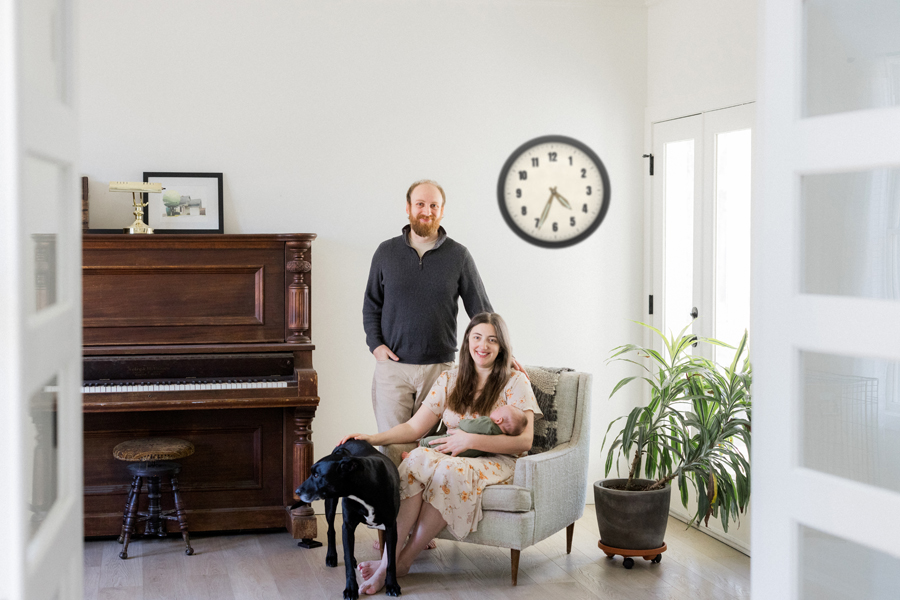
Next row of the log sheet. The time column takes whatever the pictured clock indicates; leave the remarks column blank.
4:34
